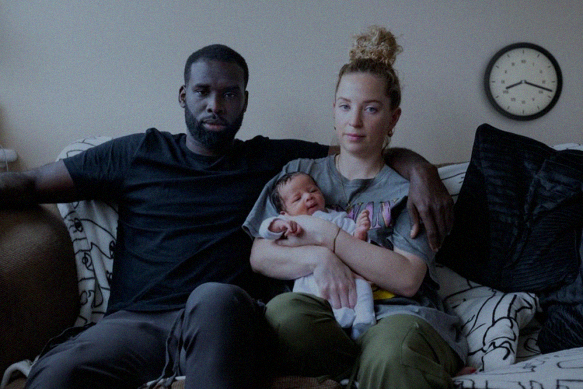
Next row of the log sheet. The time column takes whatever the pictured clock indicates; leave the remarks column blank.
8:18
